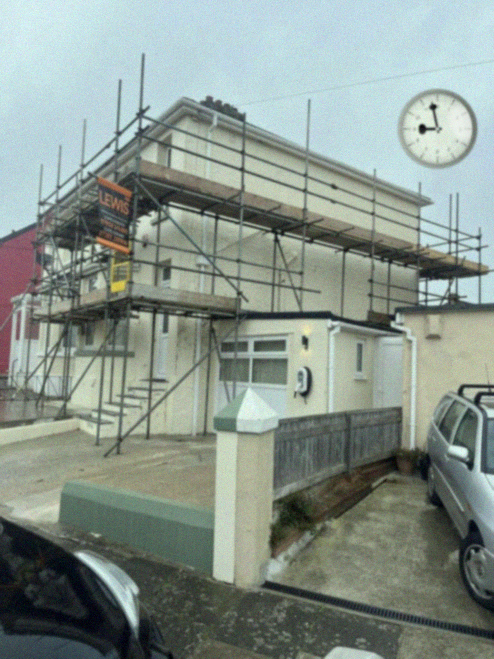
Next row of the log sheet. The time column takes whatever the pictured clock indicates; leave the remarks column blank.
8:58
